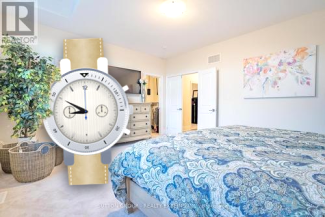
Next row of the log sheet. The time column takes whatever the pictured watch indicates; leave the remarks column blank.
8:50
